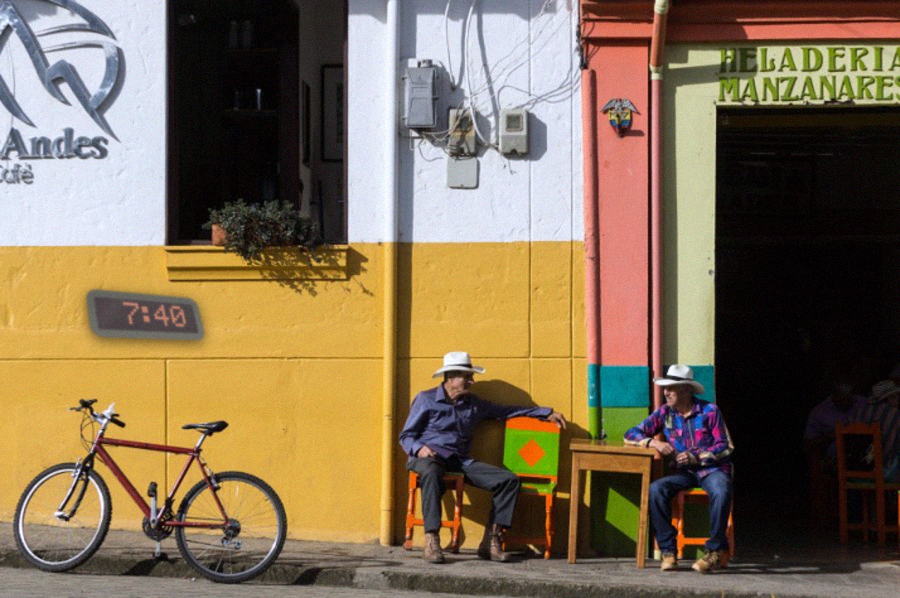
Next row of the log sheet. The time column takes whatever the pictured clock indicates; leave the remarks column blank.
7:40
